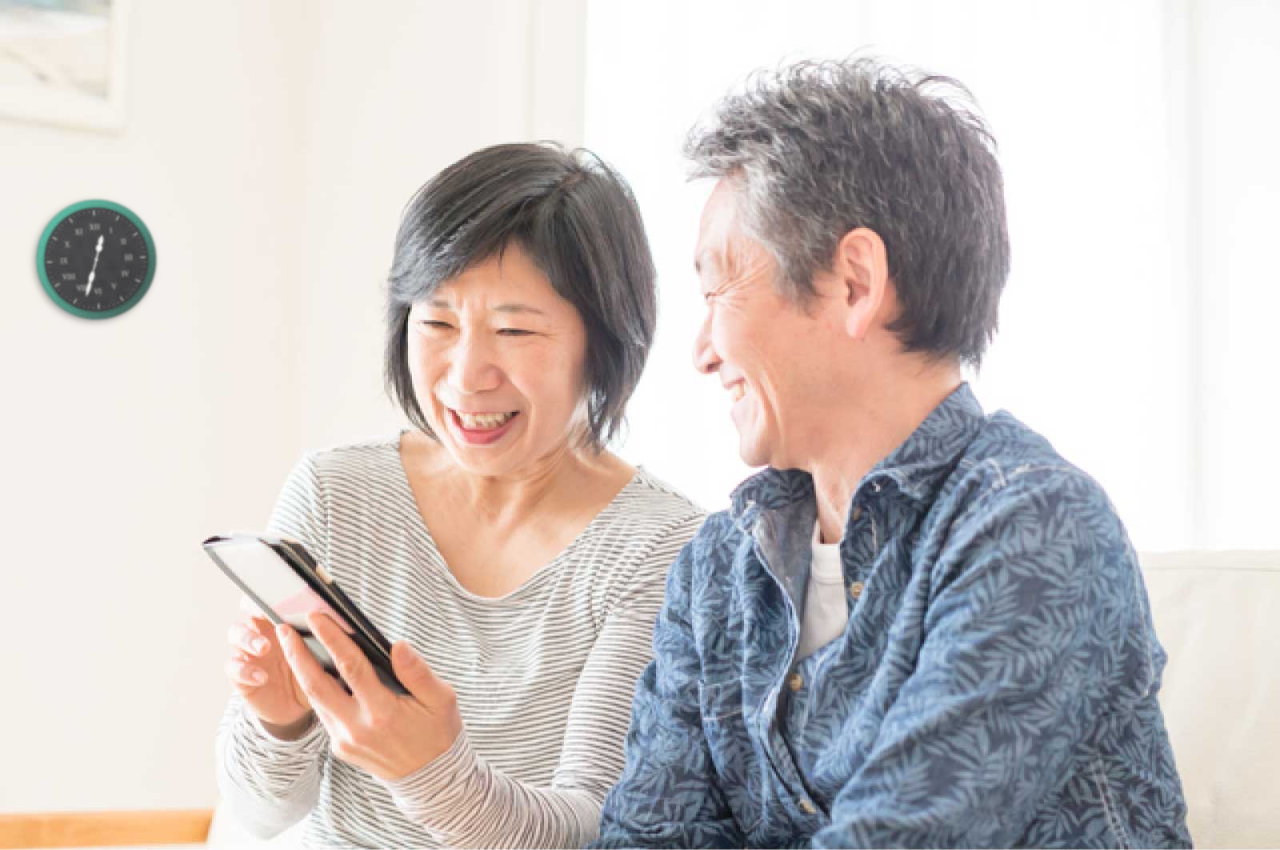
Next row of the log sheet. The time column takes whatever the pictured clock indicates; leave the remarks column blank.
12:33
